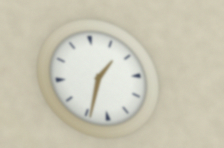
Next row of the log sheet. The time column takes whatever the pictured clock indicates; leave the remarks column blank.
1:34
